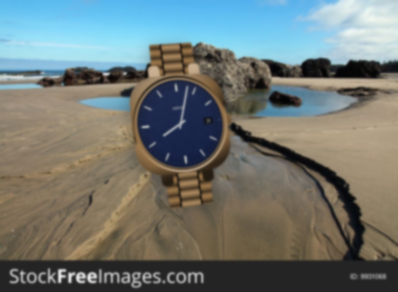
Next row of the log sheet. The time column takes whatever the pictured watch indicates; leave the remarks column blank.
8:03
